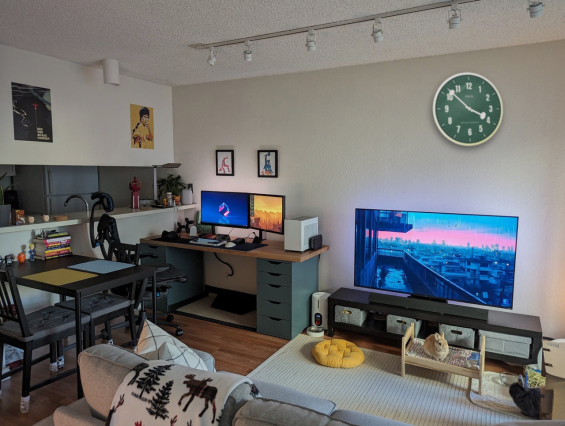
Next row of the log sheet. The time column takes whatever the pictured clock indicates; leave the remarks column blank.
3:52
